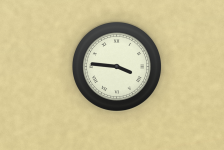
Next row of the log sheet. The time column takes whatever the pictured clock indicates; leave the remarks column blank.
3:46
